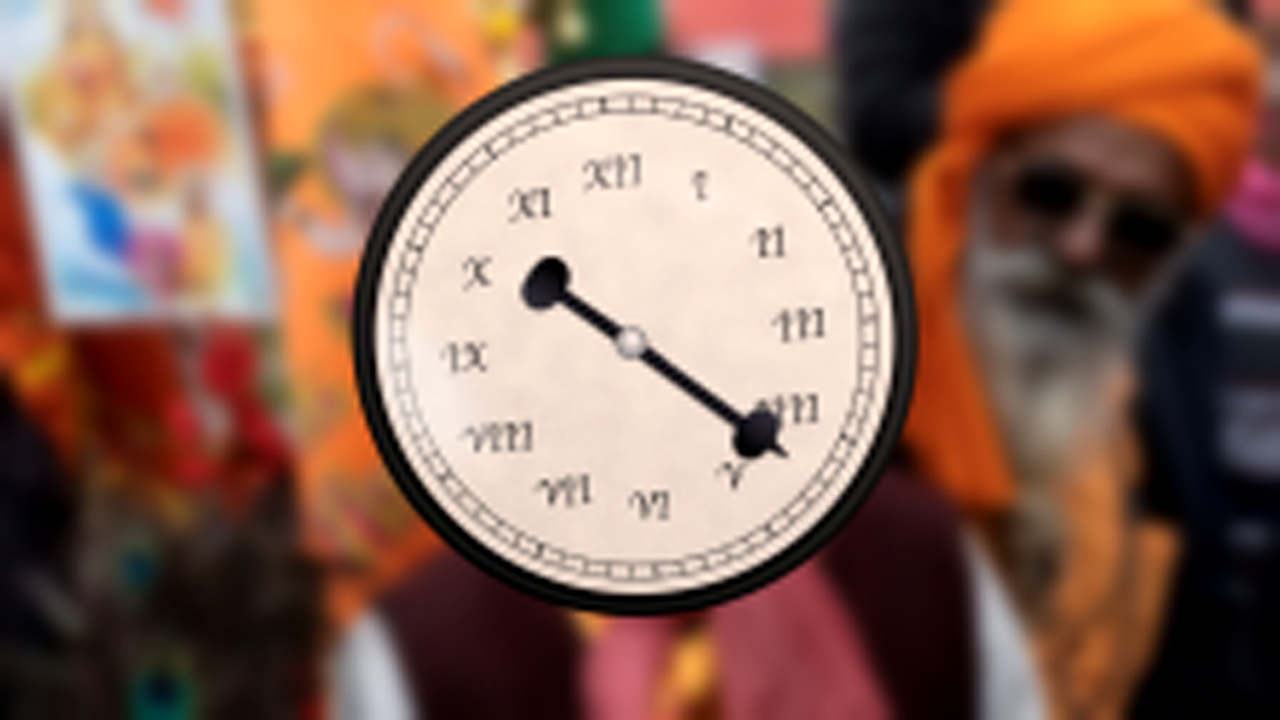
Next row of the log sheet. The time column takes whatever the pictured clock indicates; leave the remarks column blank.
10:22
